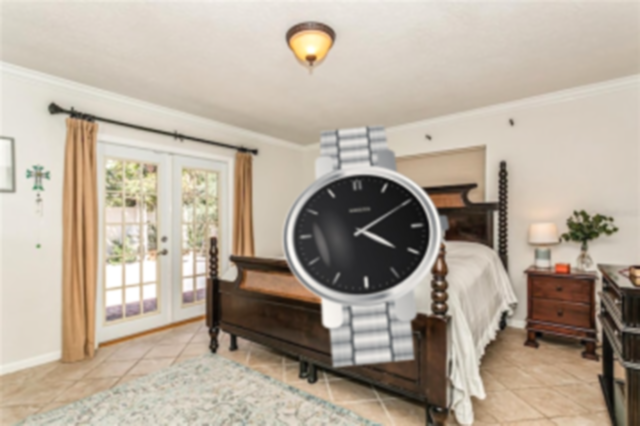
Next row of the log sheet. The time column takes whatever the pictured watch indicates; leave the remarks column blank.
4:10
